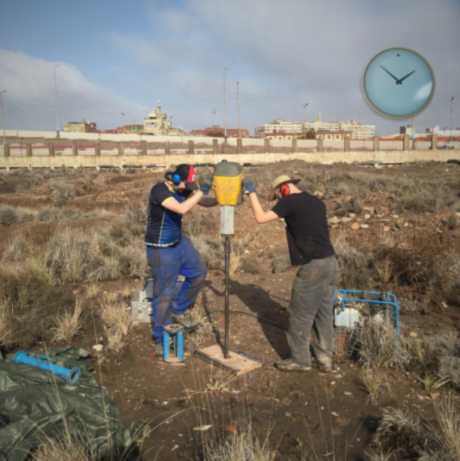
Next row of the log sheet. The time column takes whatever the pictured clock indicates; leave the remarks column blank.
1:52
